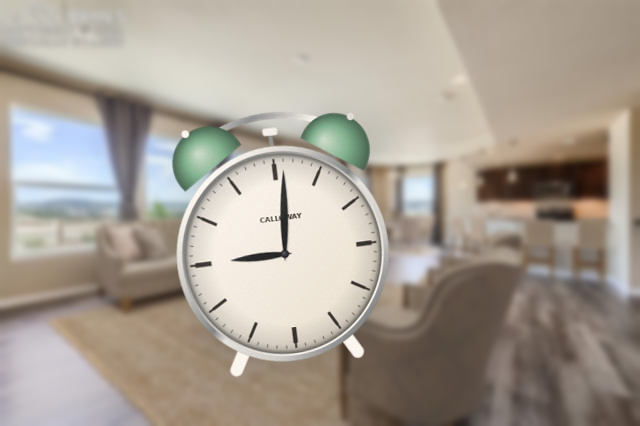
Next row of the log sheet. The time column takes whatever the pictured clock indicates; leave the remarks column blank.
9:01
